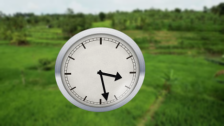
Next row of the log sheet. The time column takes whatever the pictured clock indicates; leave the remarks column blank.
3:28
